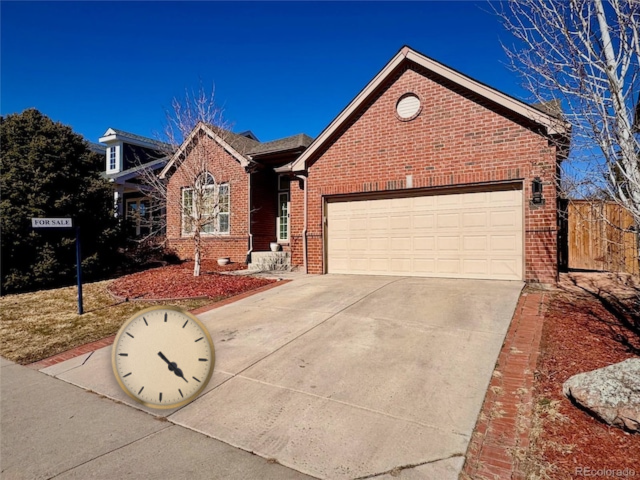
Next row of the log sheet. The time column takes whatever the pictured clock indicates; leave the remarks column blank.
4:22
